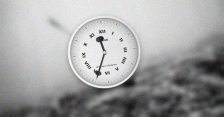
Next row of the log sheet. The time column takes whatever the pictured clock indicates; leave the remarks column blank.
11:34
